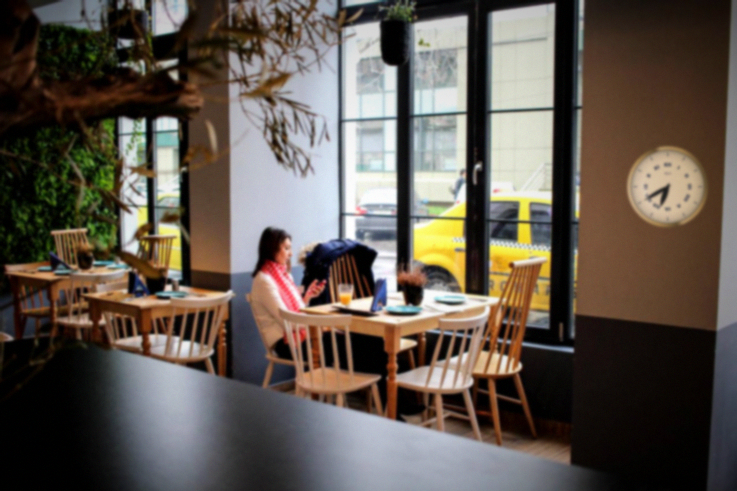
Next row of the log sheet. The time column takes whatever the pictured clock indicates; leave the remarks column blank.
6:40
